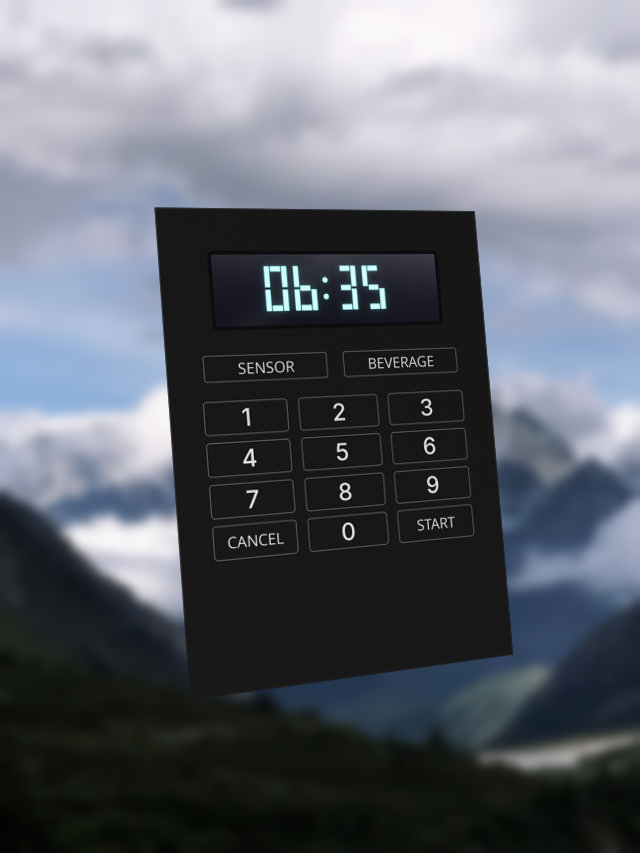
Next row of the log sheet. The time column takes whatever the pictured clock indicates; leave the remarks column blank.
6:35
